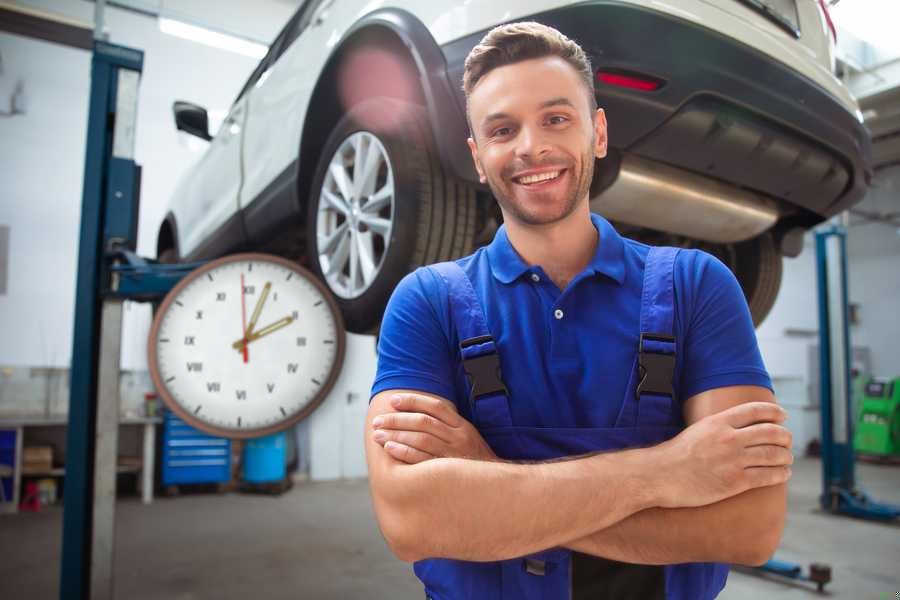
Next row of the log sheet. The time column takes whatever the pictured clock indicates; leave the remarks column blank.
2:02:59
